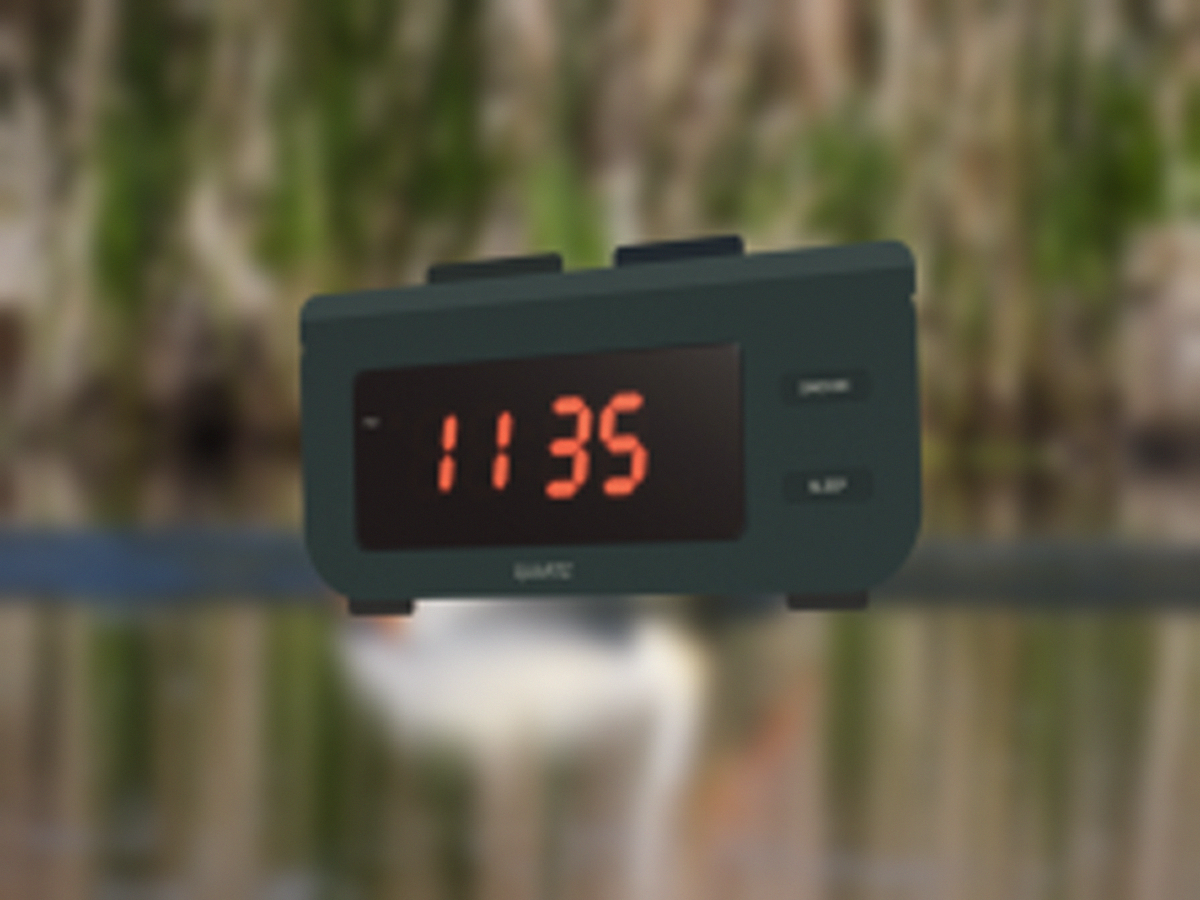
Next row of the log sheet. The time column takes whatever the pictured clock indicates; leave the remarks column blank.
11:35
